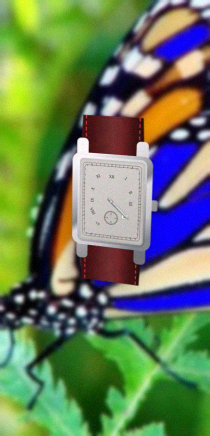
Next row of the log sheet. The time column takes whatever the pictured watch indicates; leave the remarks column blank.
4:22
